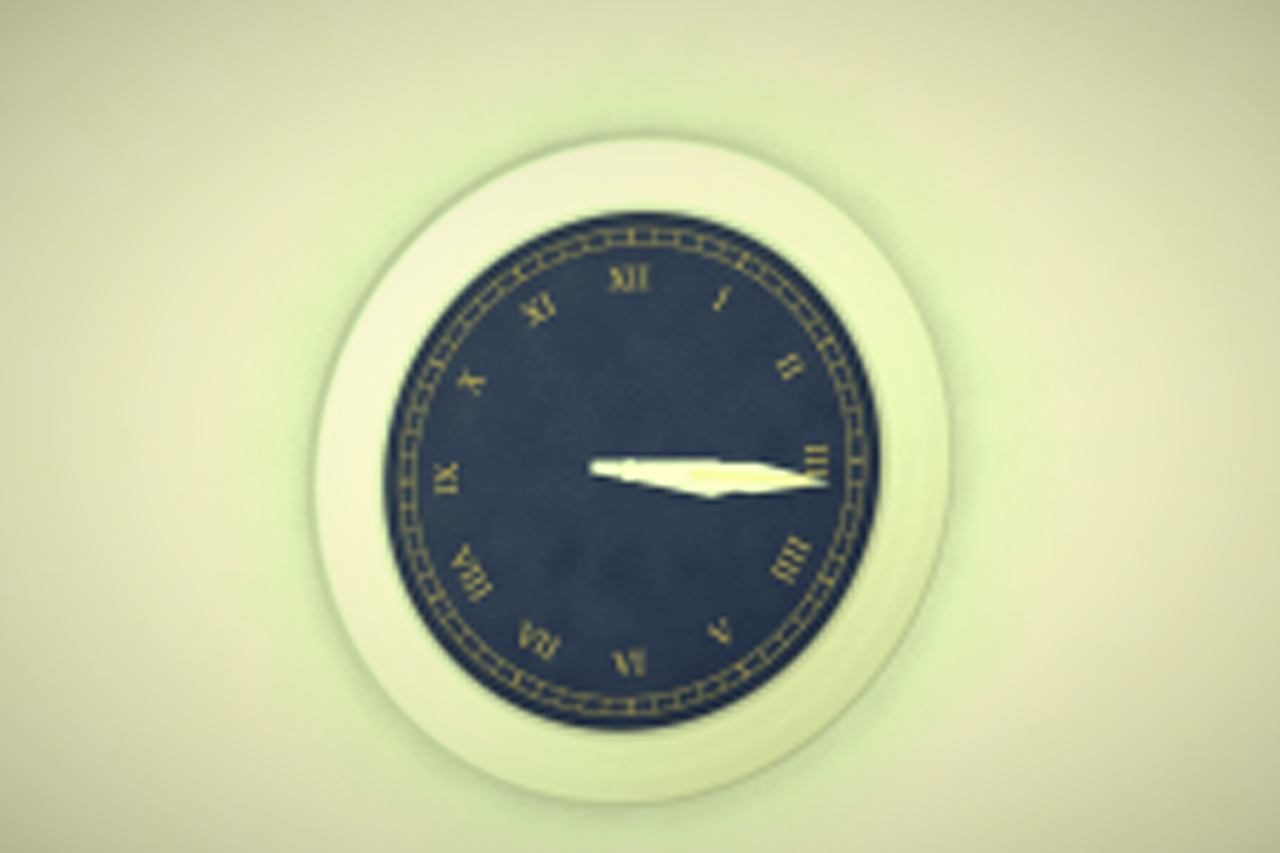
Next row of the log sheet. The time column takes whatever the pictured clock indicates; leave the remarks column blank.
3:16
